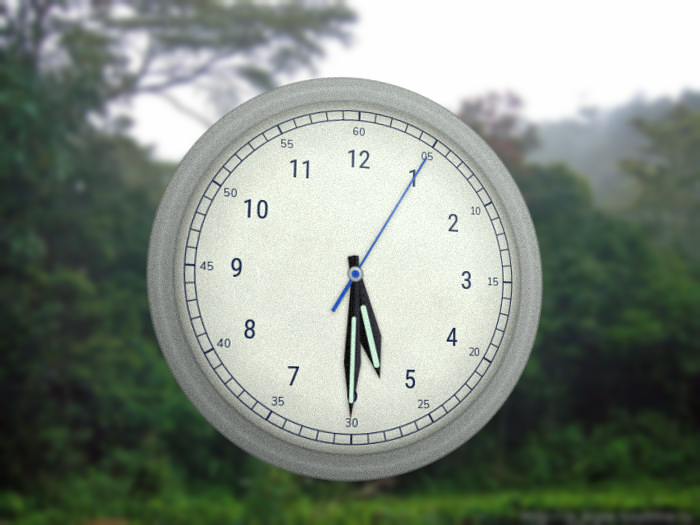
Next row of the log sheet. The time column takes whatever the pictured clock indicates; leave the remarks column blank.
5:30:05
